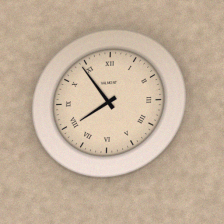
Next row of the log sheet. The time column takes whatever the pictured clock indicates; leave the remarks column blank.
7:54
